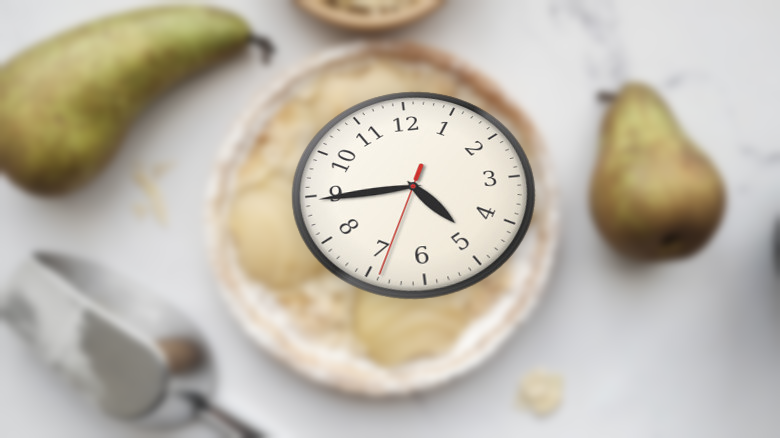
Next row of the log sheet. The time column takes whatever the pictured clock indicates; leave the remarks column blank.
4:44:34
